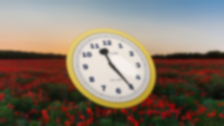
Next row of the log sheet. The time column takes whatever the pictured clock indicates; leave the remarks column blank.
11:25
